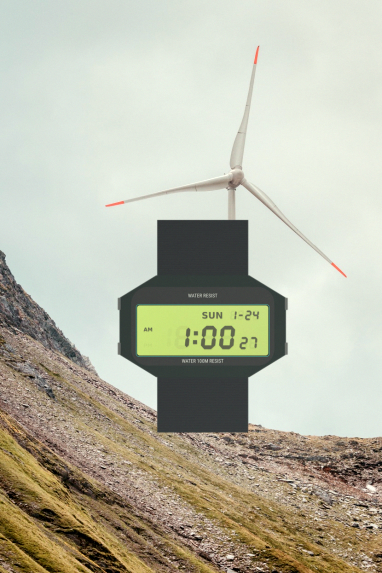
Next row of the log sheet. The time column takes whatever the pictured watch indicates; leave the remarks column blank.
1:00:27
